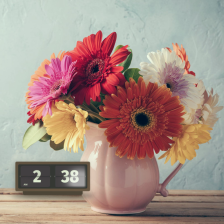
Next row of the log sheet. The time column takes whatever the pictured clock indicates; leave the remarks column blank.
2:38
